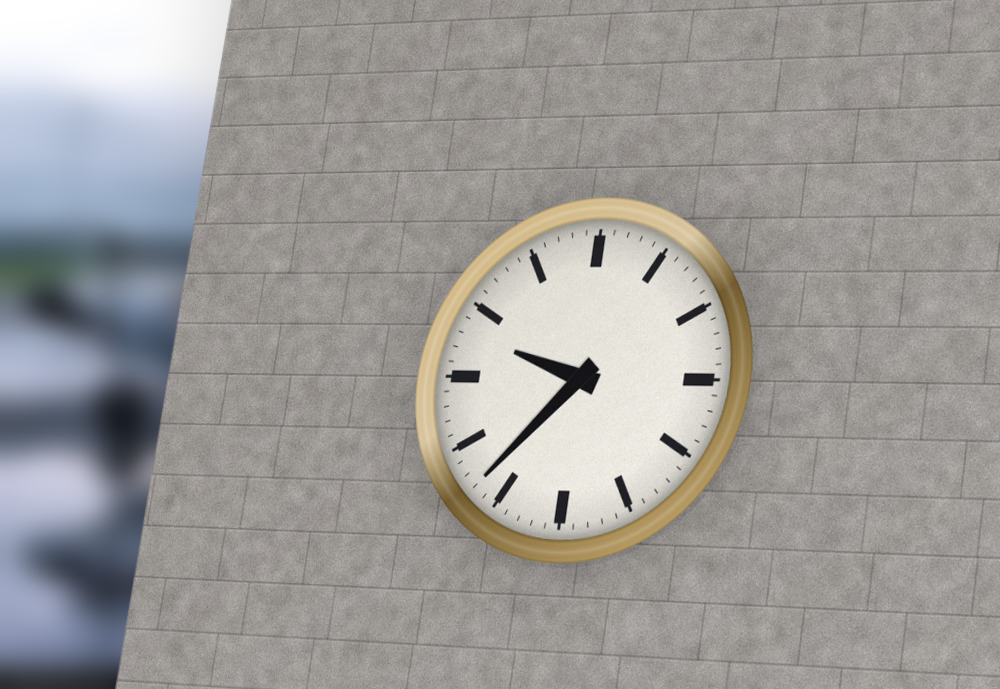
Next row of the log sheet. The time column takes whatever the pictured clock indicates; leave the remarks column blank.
9:37
